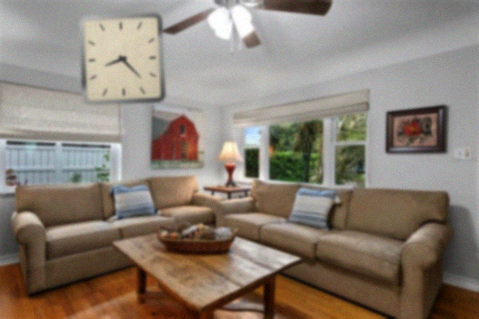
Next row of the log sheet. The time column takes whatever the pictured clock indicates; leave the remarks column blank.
8:23
